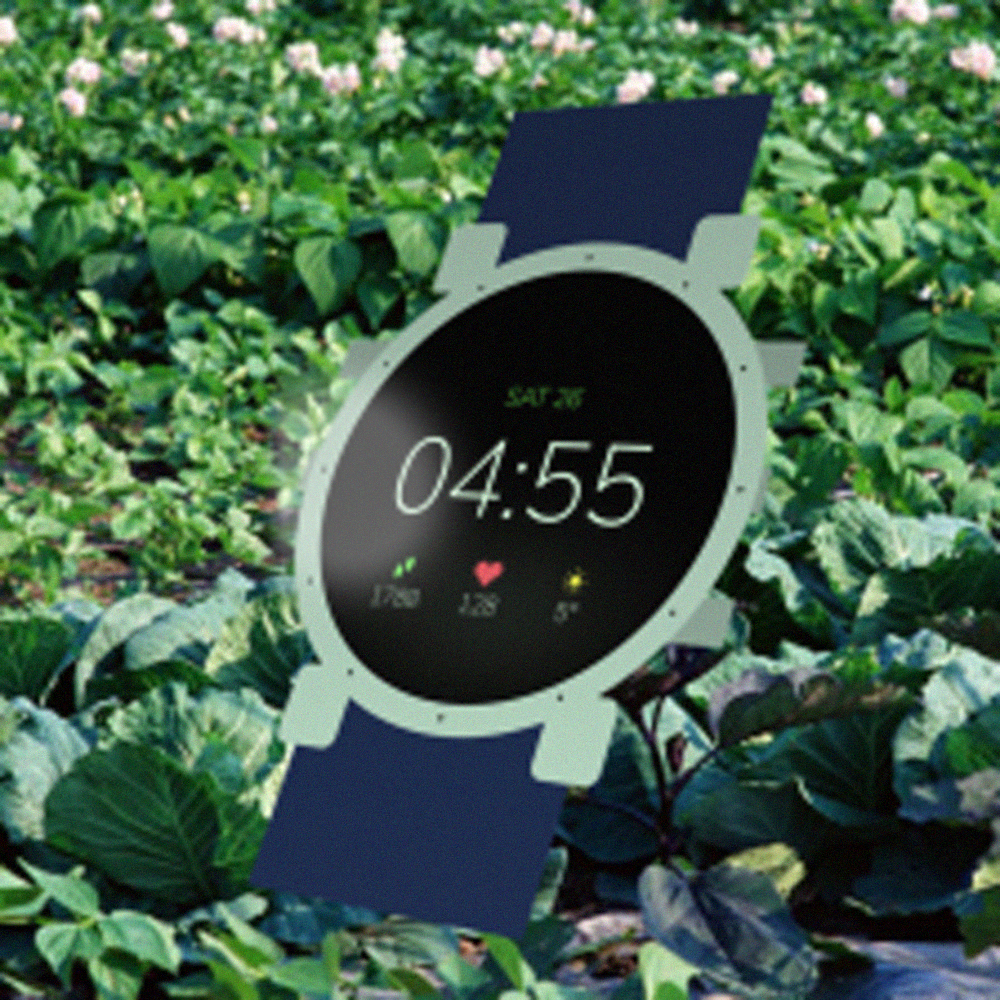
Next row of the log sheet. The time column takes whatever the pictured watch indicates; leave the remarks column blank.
4:55
